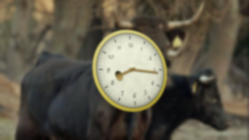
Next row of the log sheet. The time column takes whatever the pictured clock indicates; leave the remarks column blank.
8:16
